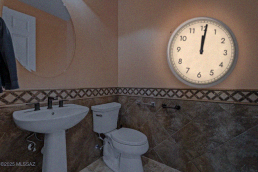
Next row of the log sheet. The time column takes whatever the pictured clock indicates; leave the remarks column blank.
12:01
